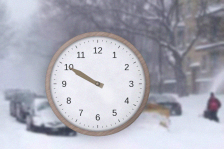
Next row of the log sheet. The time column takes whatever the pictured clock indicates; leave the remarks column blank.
9:50
